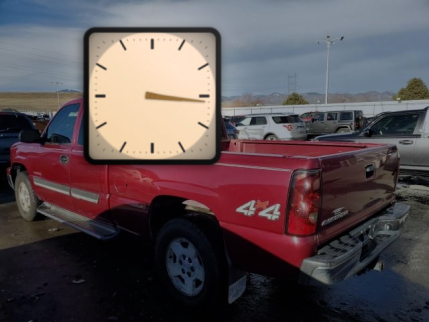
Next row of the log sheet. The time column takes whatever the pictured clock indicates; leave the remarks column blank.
3:16
